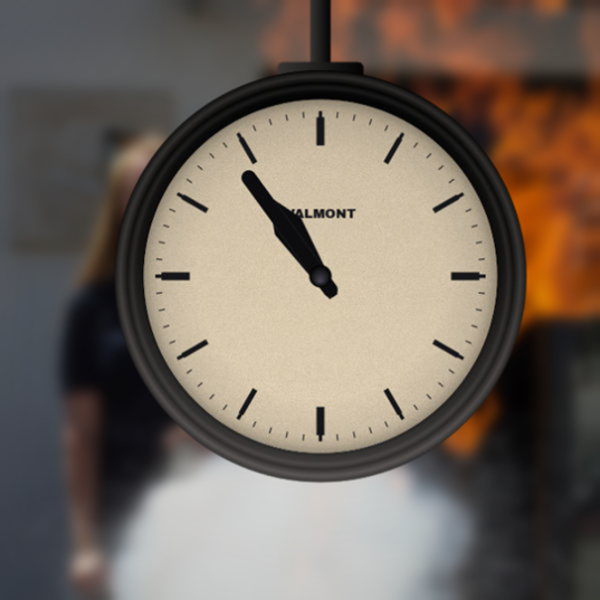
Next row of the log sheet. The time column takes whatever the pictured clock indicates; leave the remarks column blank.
10:54
